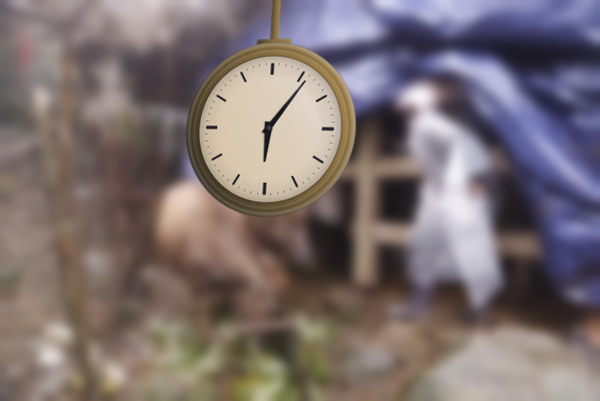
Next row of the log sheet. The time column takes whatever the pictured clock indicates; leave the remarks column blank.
6:06
